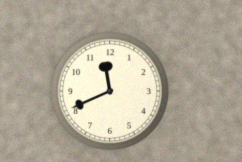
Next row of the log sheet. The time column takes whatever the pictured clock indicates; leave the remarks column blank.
11:41
